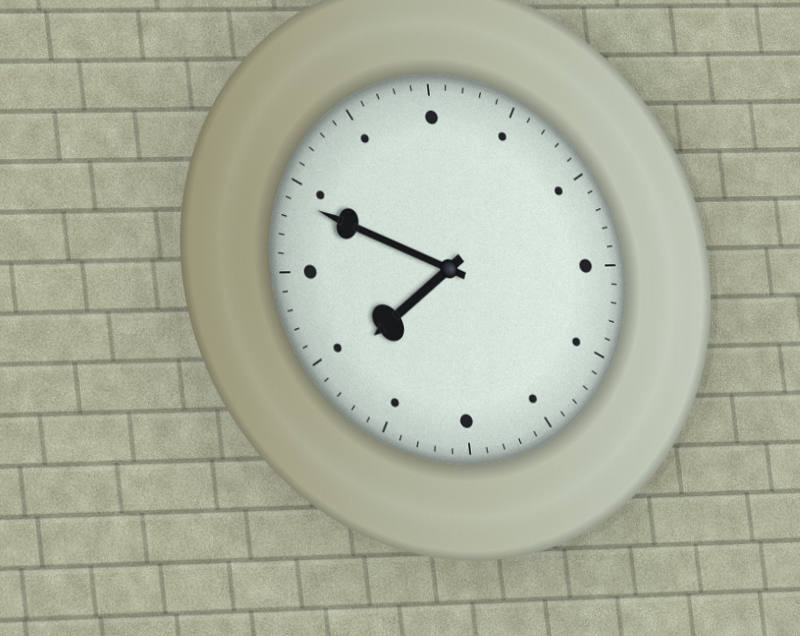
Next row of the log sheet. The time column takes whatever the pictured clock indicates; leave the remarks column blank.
7:49
